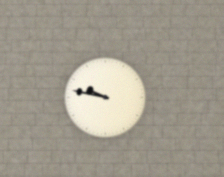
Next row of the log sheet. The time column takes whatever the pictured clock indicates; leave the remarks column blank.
9:47
